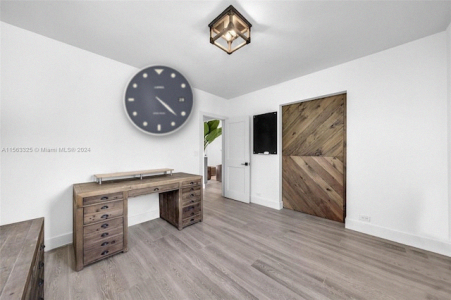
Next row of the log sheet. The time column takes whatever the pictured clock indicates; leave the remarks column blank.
4:22
